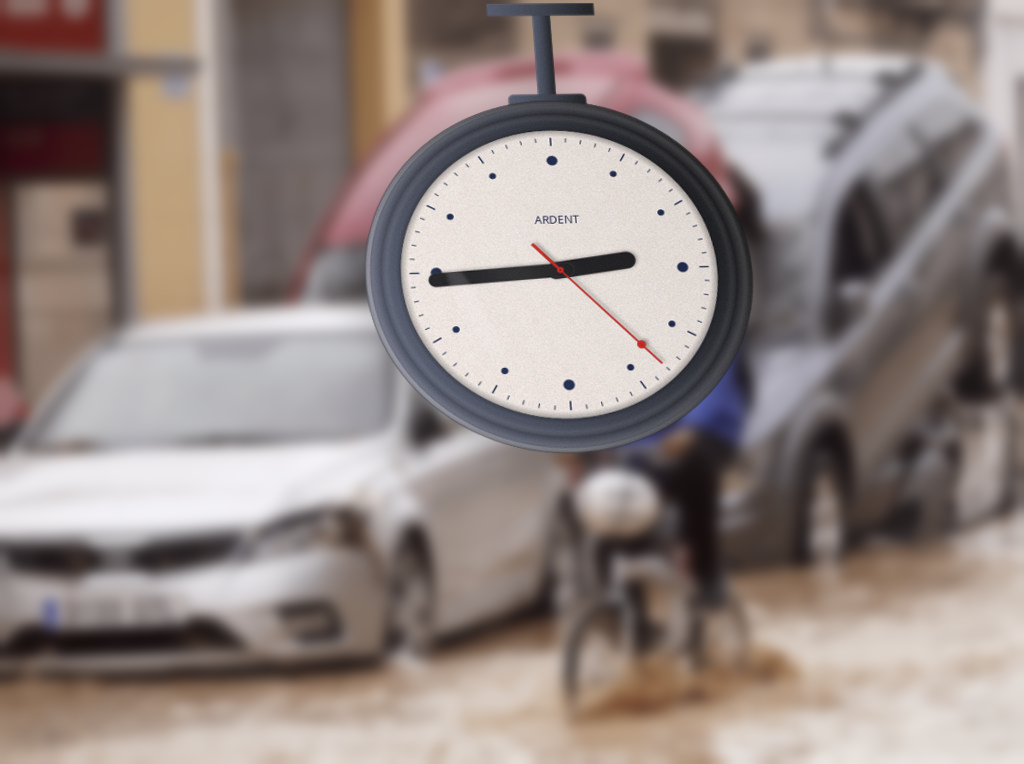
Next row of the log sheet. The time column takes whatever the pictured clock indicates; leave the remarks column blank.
2:44:23
